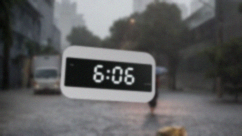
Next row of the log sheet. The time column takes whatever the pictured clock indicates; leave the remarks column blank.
6:06
